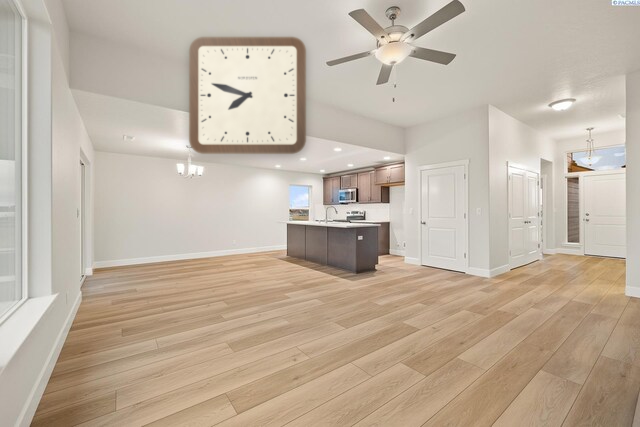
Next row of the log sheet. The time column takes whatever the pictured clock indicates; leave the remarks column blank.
7:48
